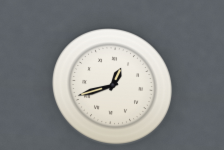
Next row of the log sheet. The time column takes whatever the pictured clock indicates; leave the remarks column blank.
12:41
